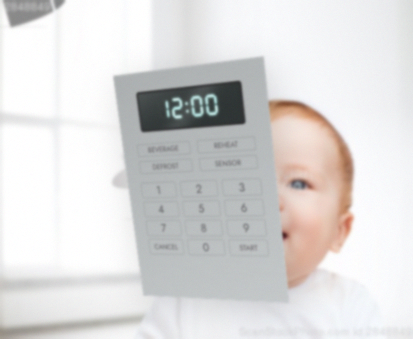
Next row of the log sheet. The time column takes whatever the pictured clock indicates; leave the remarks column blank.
12:00
